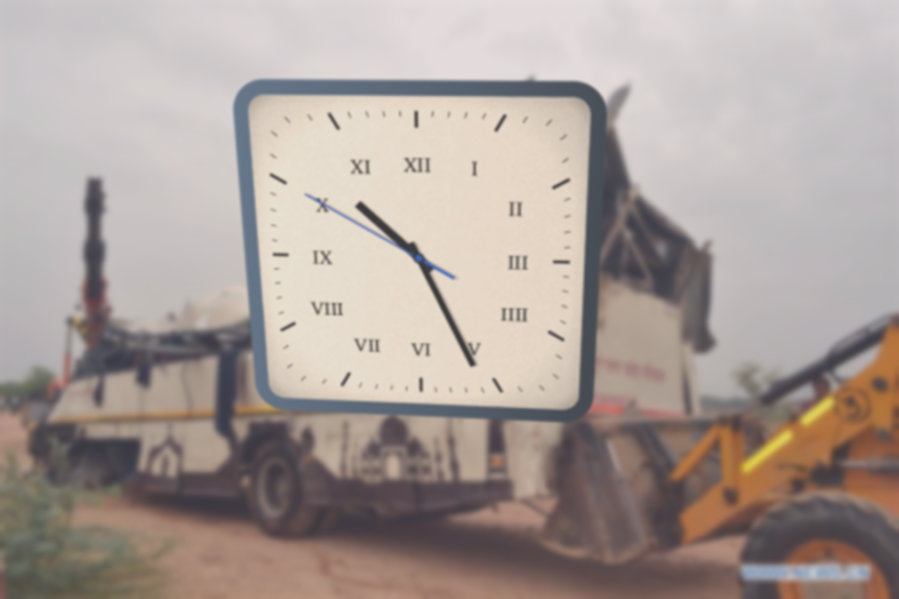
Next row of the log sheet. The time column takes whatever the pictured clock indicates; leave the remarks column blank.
10:25:50
